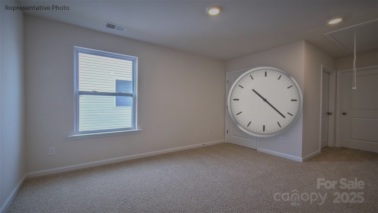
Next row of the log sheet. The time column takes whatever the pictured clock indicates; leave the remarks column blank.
10:22
